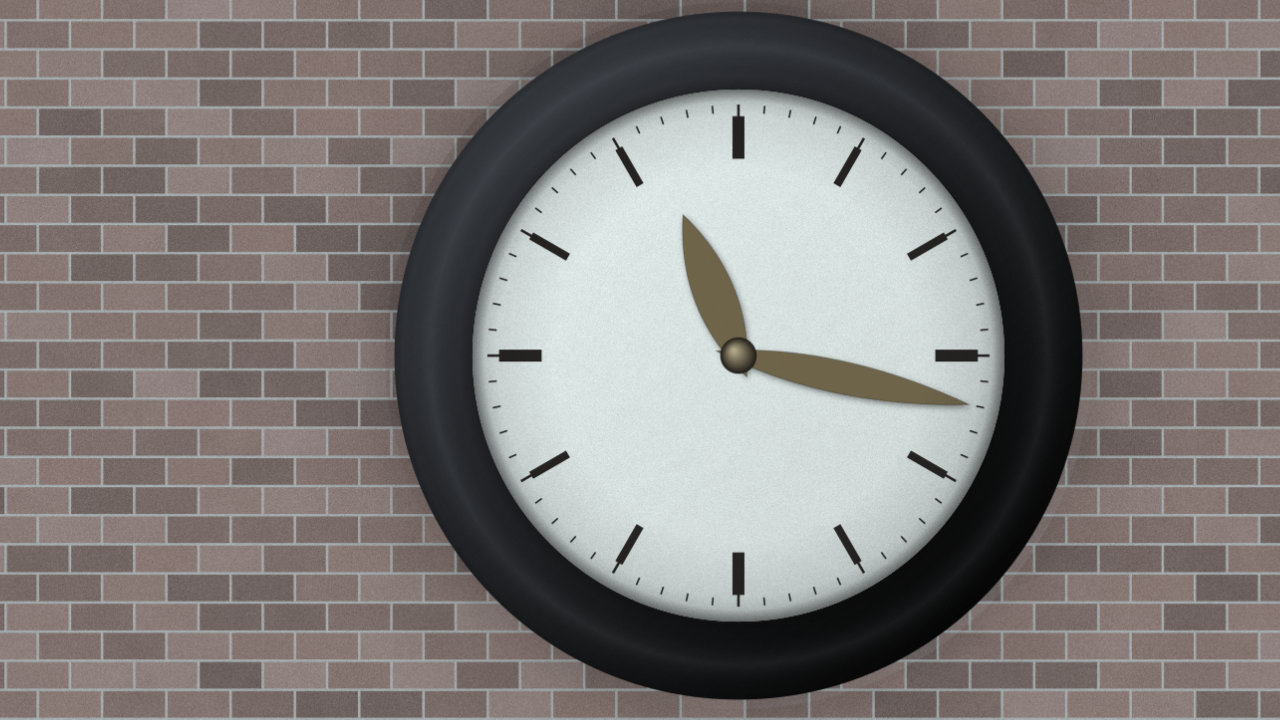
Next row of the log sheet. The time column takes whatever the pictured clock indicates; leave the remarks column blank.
11:17
